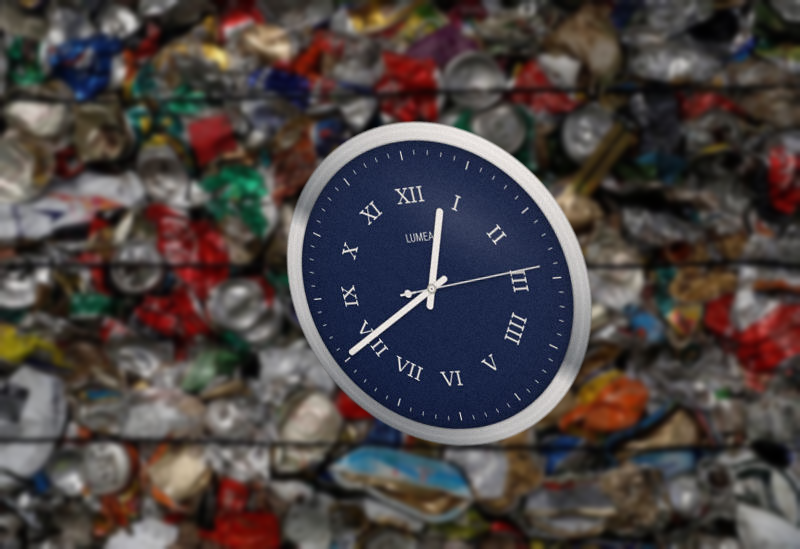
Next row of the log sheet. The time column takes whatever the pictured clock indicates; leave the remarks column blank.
12:40:14
